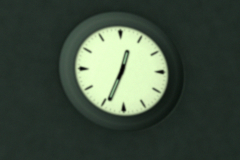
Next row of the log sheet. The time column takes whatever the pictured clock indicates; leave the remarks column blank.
12:34
